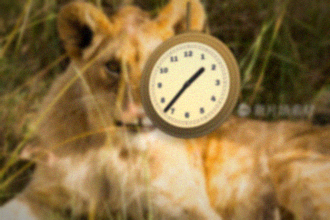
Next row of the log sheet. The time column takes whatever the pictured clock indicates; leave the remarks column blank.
1:37
